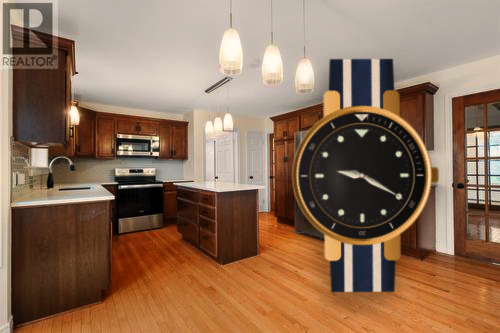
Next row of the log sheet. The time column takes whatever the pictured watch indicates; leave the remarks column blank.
9:20
